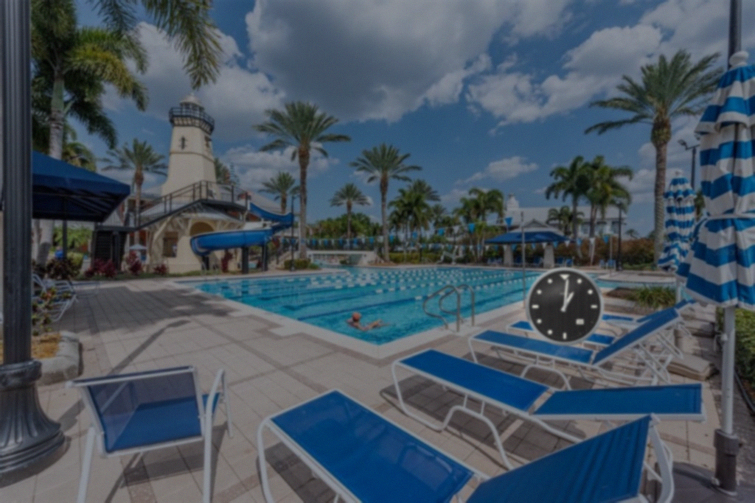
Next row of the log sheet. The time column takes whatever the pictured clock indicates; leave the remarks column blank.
1:01
